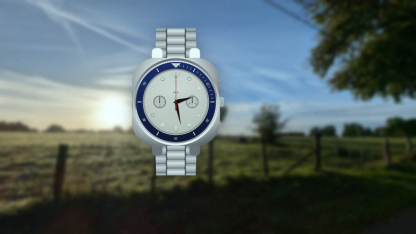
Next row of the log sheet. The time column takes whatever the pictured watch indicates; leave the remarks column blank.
2:28
